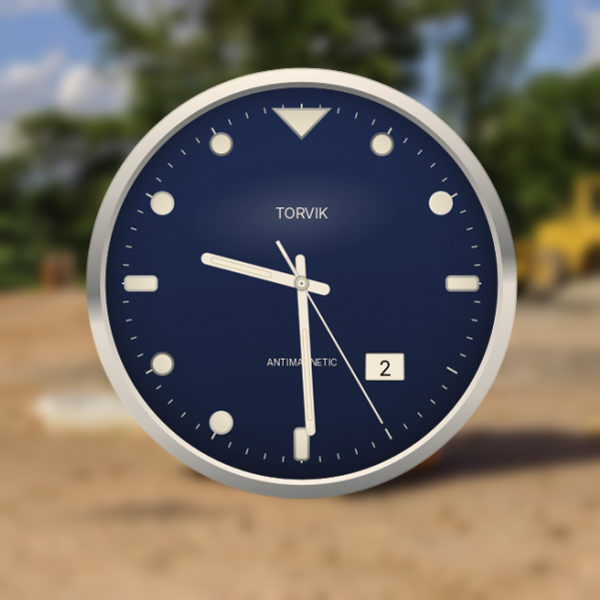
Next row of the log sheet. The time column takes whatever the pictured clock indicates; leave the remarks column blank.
9:29:25
